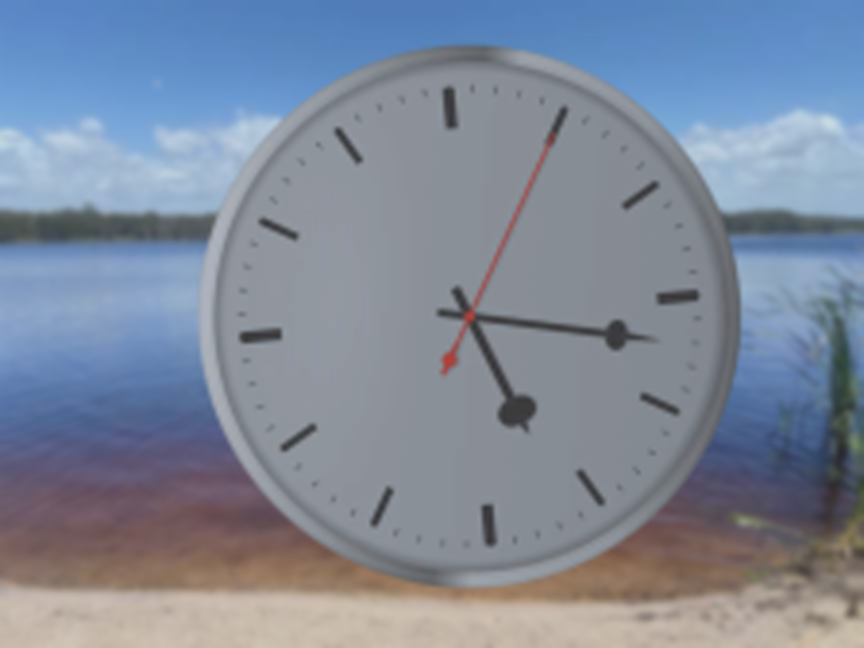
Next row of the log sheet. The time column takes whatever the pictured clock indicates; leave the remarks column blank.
5:17:05
